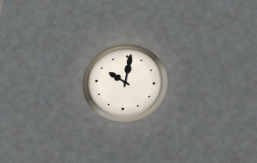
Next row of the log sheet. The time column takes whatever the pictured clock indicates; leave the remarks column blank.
10:01
